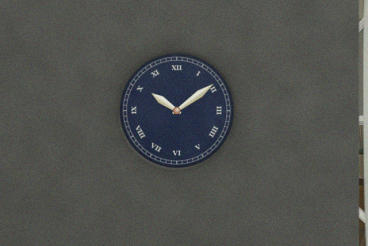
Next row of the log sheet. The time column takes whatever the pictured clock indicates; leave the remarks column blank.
10:09
